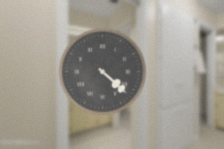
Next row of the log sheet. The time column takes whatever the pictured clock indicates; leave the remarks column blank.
4:22
